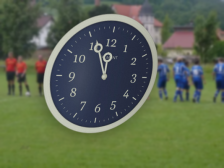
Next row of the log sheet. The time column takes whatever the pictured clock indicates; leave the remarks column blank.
11:56
